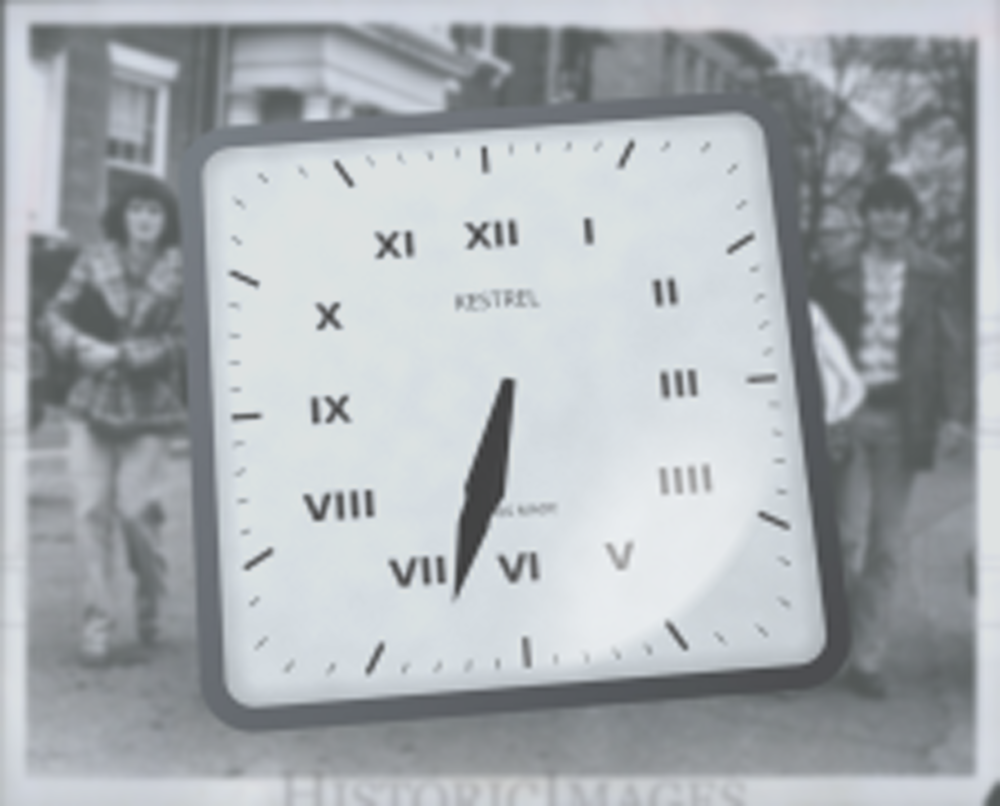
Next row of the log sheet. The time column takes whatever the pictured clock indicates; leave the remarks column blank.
6:33
